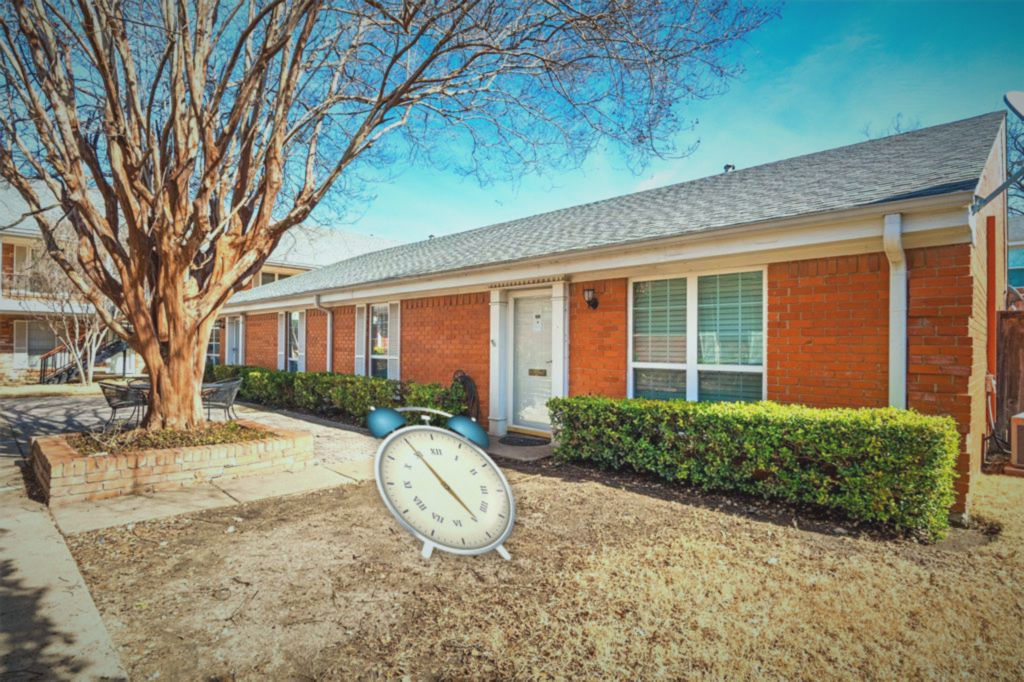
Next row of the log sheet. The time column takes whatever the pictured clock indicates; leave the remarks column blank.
4:55
